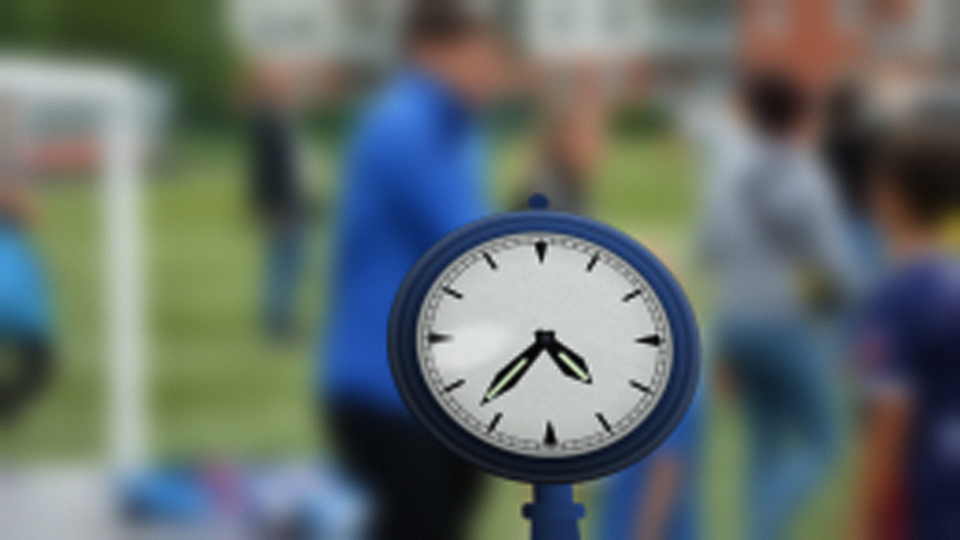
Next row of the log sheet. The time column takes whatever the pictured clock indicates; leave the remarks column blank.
4:37
